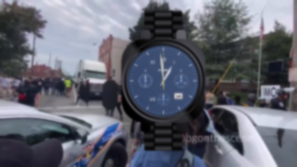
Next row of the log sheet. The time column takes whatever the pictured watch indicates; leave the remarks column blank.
12:59
